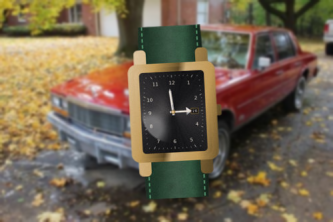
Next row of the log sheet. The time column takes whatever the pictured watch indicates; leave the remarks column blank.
2:59
